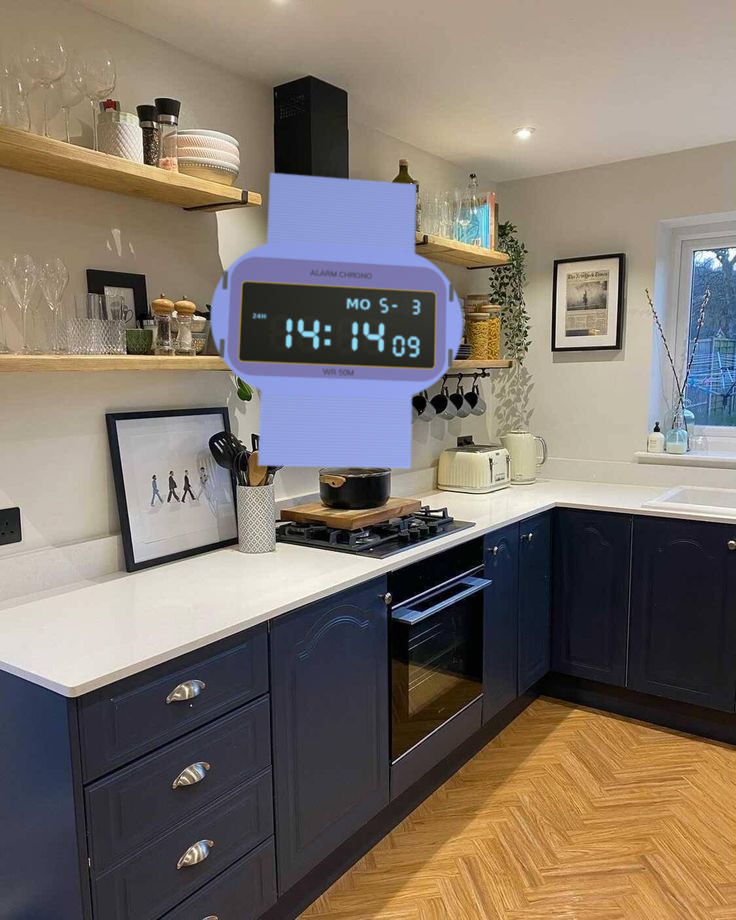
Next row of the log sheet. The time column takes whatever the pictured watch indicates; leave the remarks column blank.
14:14:09
